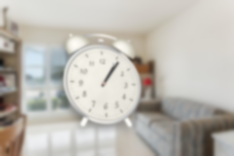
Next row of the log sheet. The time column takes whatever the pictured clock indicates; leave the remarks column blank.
1:06
